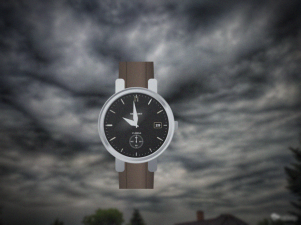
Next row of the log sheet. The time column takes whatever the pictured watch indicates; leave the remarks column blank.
9:59
